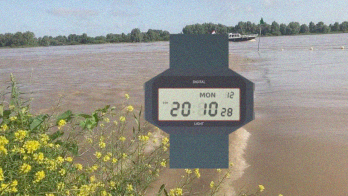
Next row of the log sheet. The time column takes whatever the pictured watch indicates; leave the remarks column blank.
20:10:28
